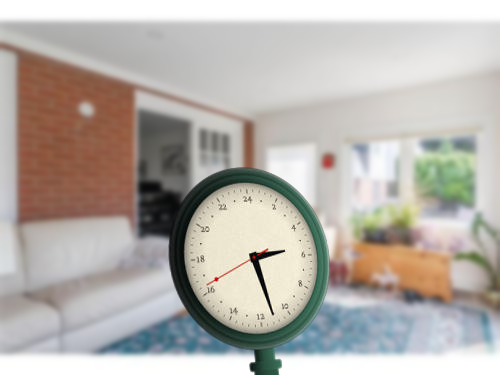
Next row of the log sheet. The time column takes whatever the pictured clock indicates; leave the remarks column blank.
5:27:41
